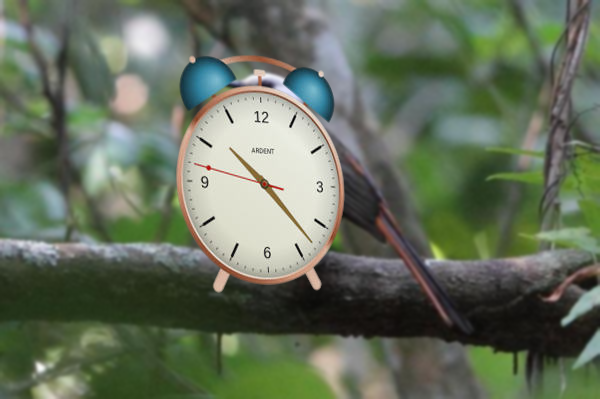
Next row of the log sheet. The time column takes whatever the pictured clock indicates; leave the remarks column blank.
10:22:47
